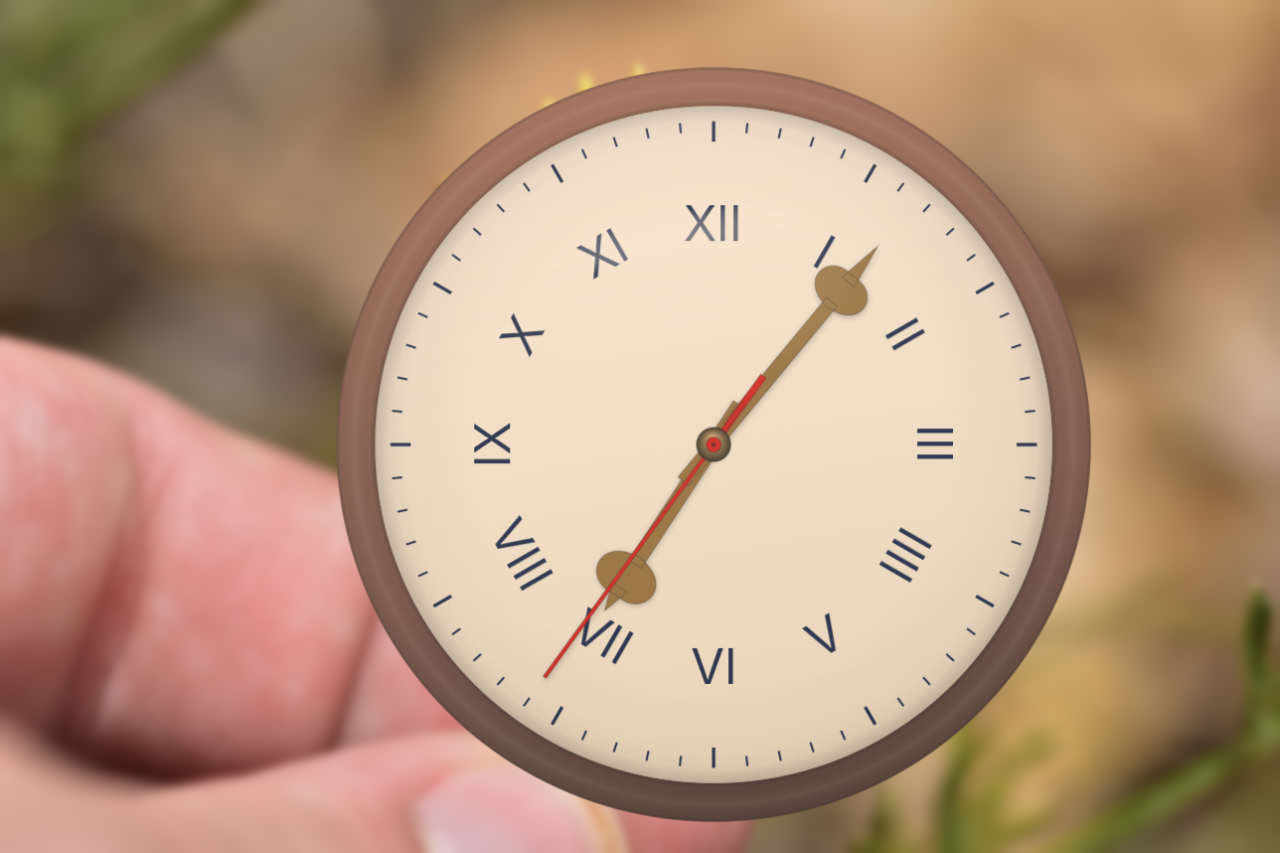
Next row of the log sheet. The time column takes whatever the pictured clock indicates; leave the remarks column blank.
7:06:36
